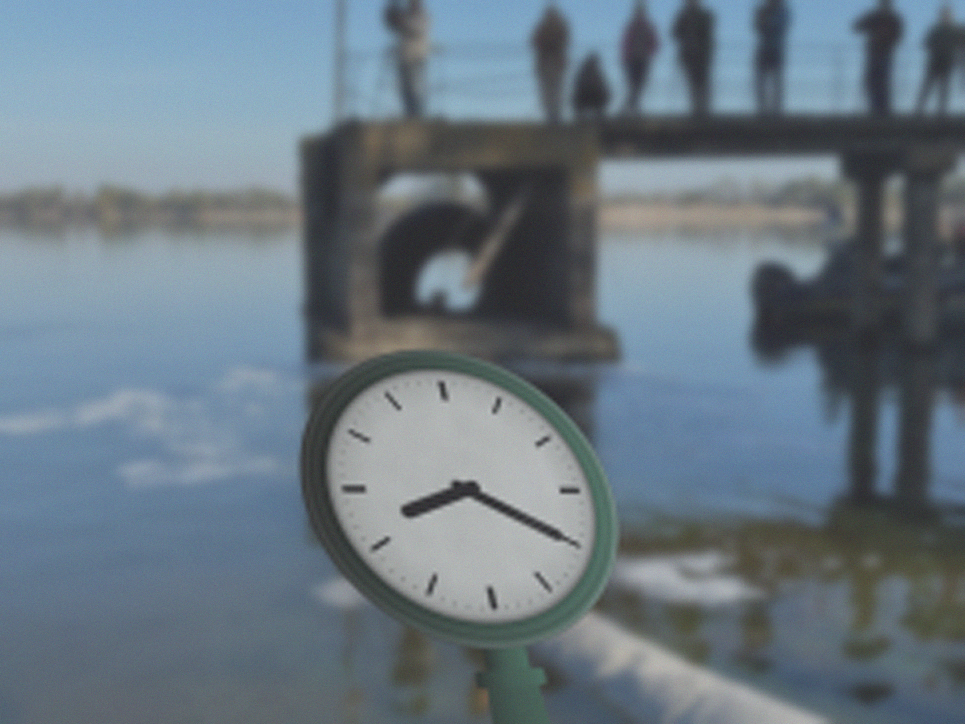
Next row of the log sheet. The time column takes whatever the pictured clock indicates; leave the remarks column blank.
8:20
